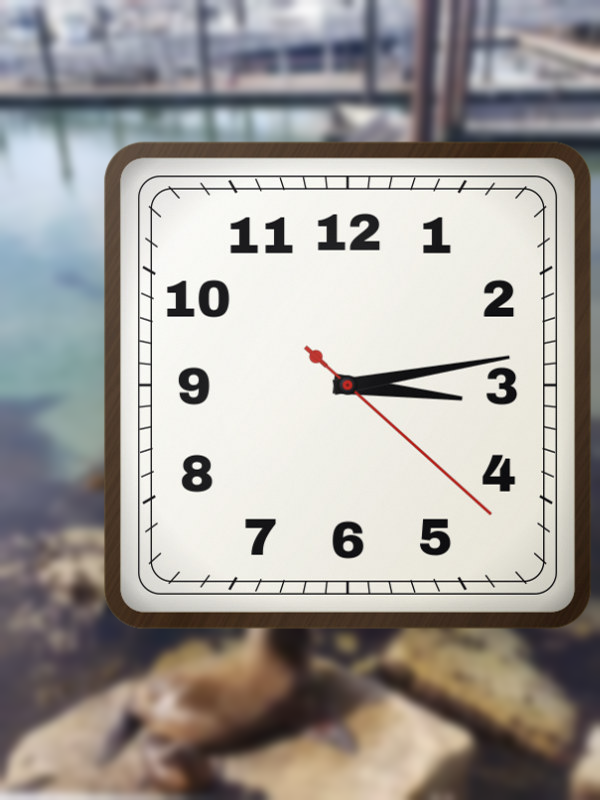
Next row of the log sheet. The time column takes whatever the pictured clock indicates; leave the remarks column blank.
3:13:22
